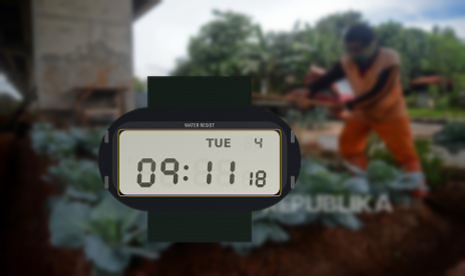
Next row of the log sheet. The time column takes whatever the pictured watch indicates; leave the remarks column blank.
9:11:18
